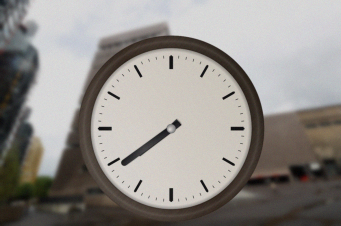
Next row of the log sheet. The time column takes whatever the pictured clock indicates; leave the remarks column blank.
7:39
